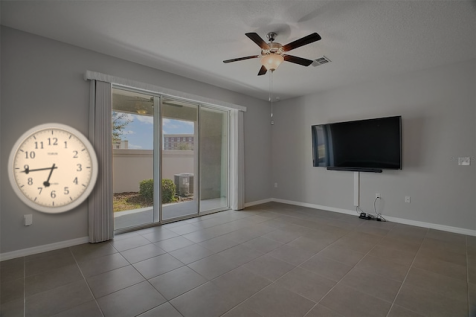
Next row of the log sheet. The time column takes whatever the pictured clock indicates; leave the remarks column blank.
6:44
